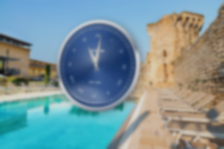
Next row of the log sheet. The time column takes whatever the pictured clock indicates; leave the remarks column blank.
11:01
